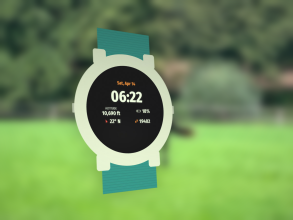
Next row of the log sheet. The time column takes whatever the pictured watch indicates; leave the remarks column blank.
6:22
